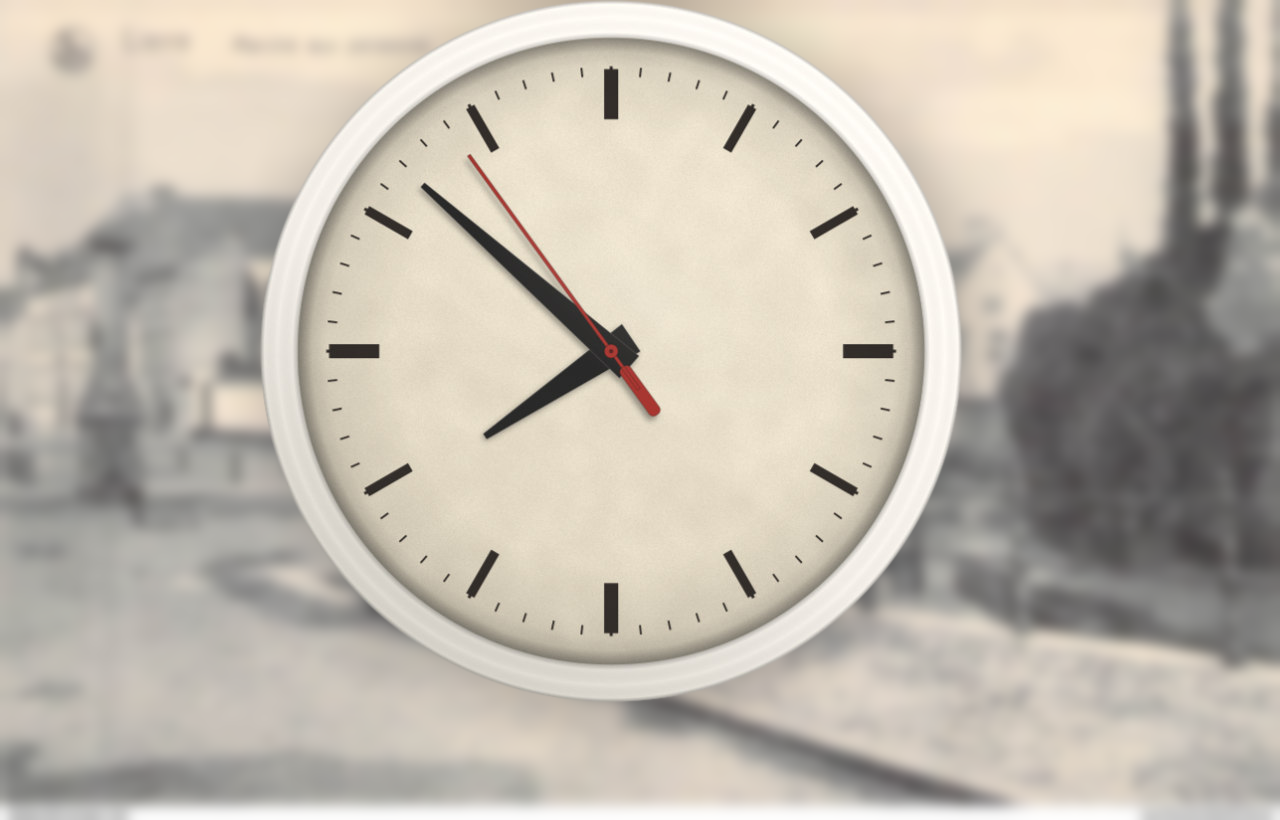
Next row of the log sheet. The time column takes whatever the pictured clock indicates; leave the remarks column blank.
7:51:54
